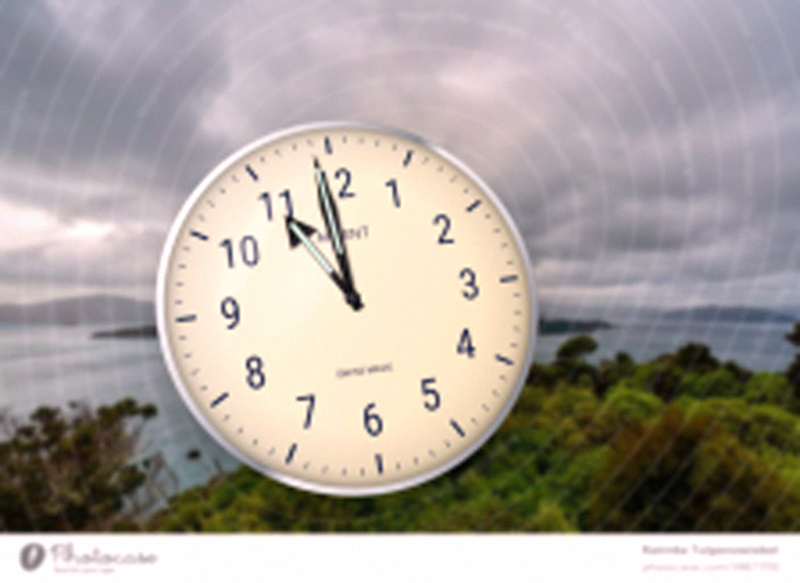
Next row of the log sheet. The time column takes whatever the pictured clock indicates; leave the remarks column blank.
10:59
